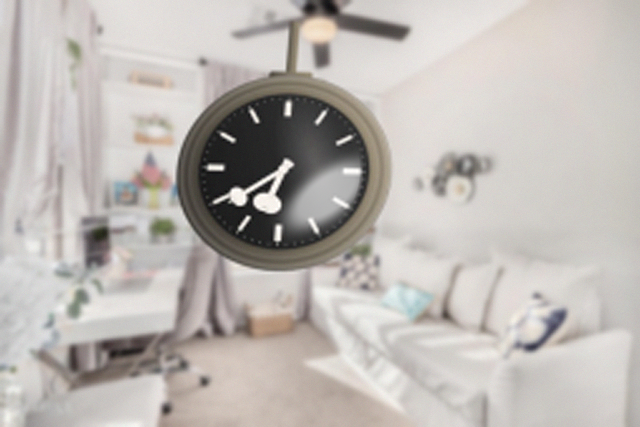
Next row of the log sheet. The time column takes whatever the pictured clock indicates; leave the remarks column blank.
6:39
